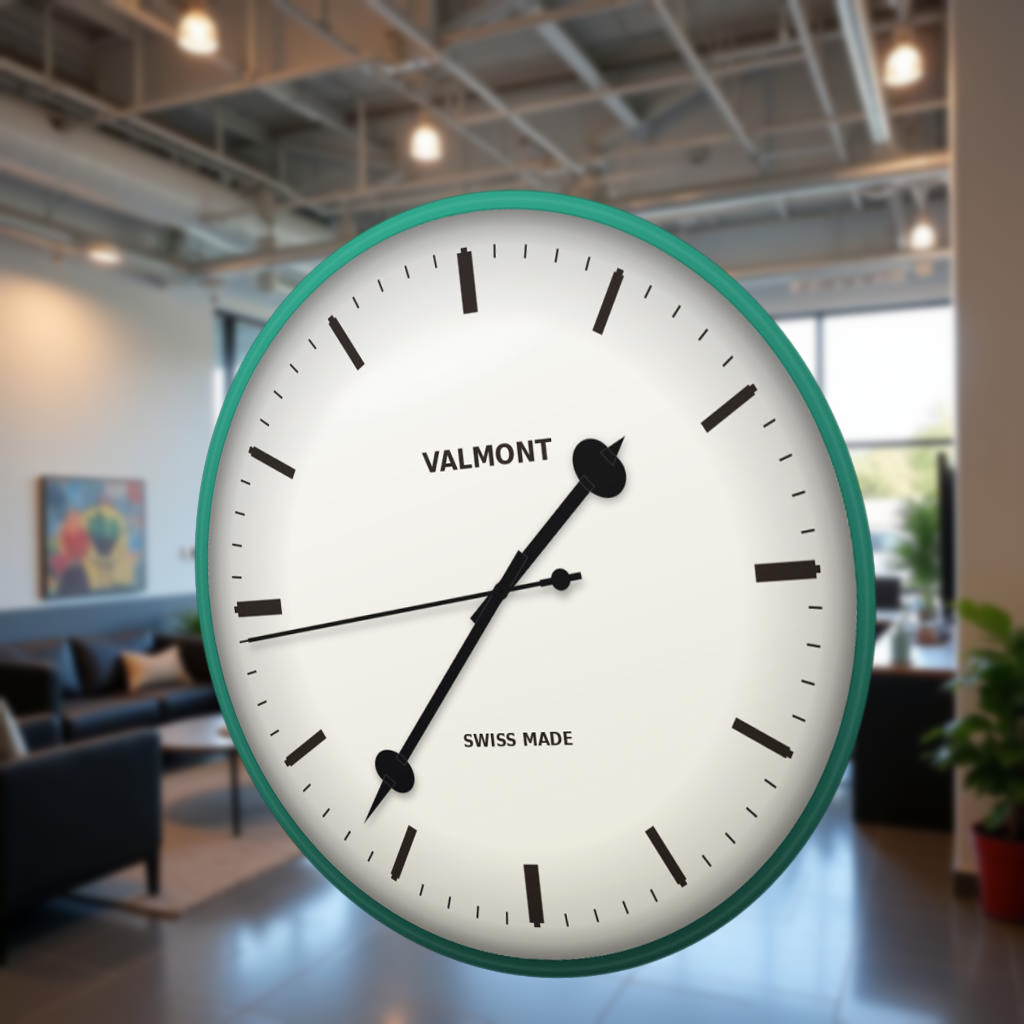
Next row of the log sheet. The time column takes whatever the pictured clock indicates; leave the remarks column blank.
1:36:44
